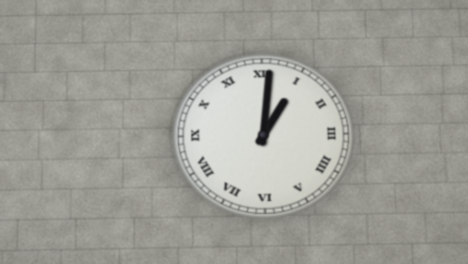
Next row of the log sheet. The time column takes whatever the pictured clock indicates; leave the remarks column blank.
1:01
